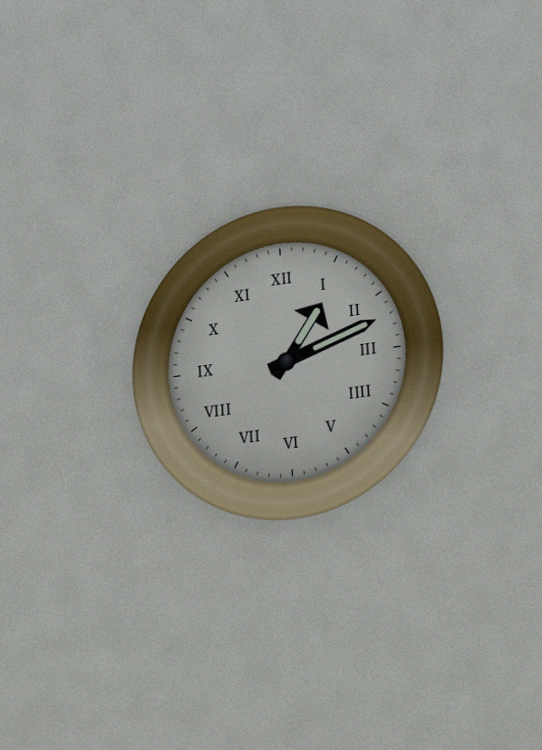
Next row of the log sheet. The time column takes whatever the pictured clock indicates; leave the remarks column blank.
1:12
